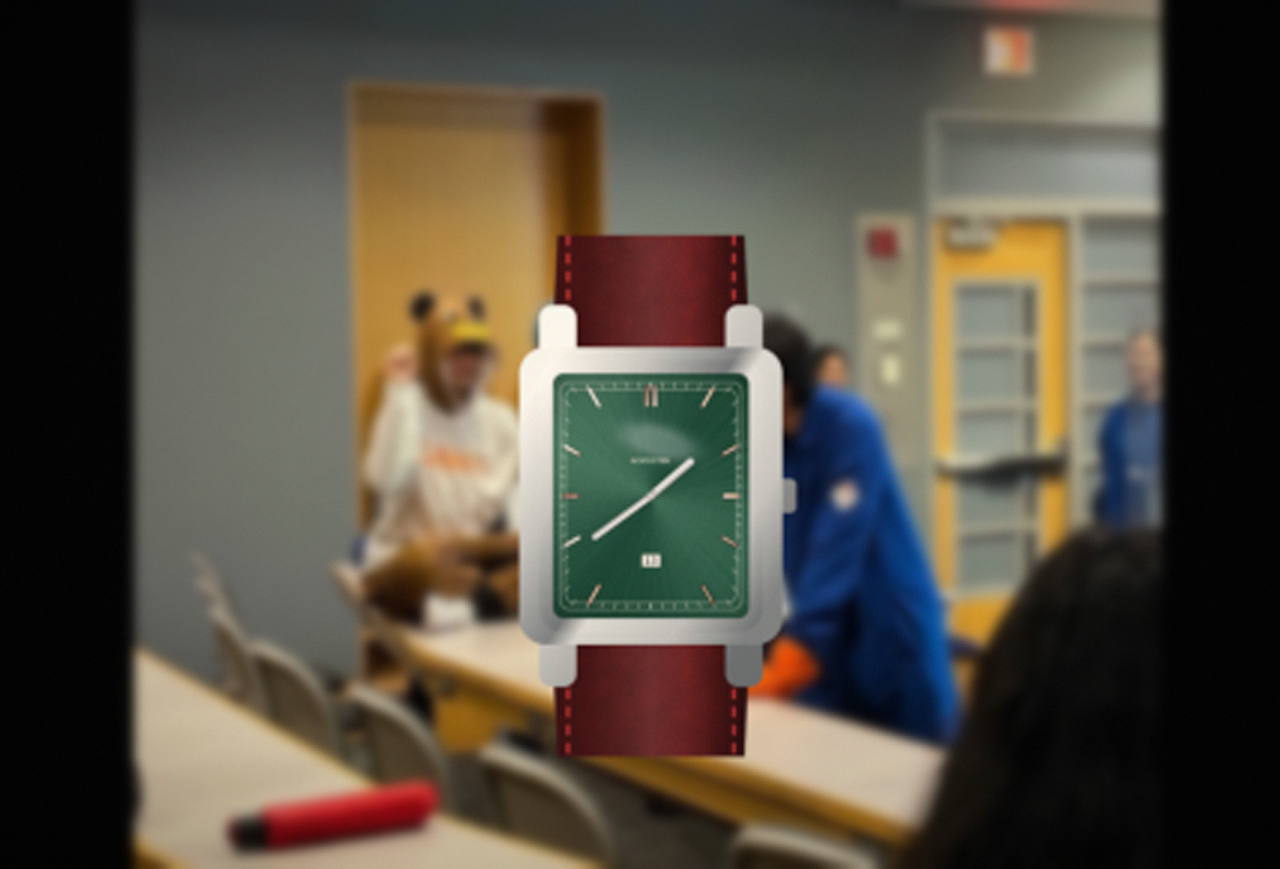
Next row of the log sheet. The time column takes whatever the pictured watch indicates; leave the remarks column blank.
1:39
